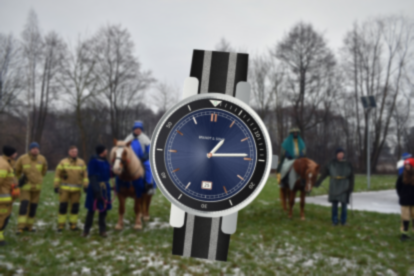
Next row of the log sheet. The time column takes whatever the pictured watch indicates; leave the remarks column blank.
1:14
